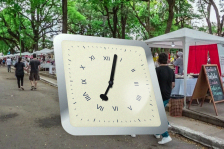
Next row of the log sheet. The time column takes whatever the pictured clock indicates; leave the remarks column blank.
7:03
